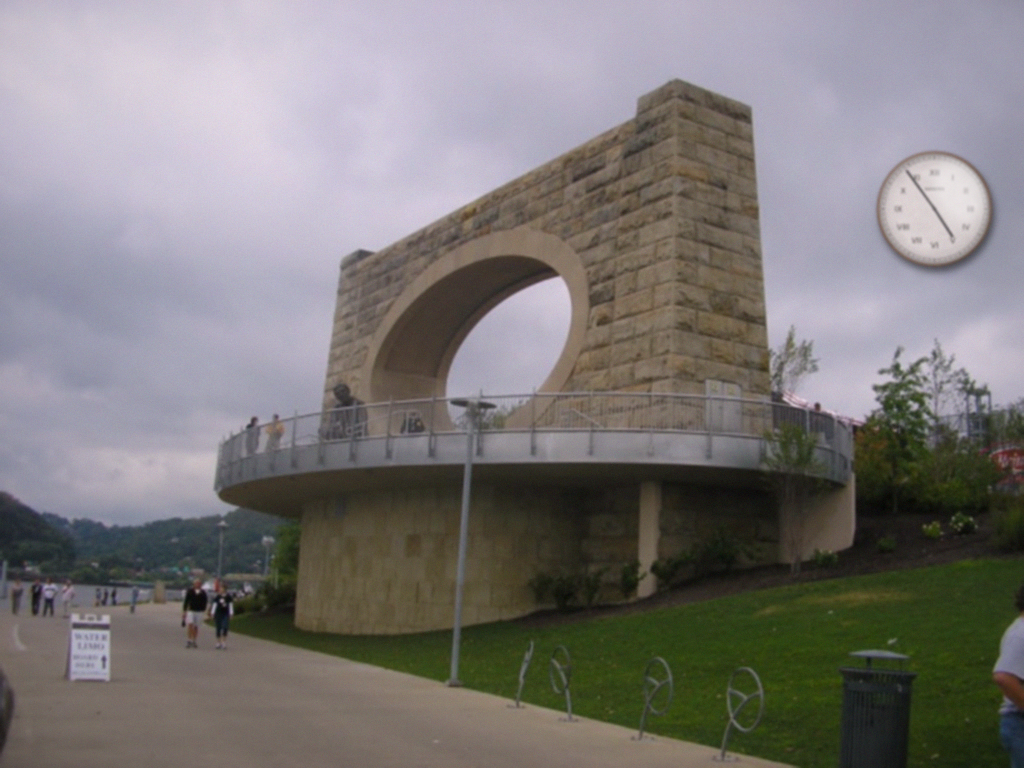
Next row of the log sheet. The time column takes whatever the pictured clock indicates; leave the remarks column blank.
4:54
